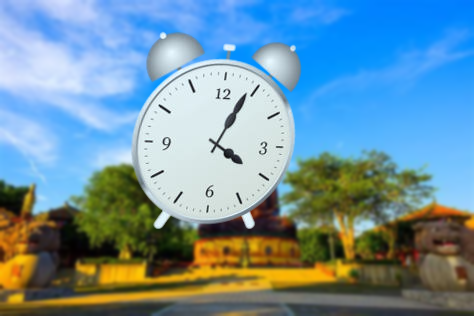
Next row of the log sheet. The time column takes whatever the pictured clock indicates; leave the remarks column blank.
4:04
